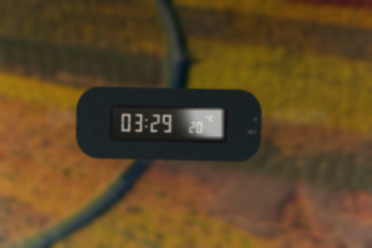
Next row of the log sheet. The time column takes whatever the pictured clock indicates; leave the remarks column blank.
3:29
